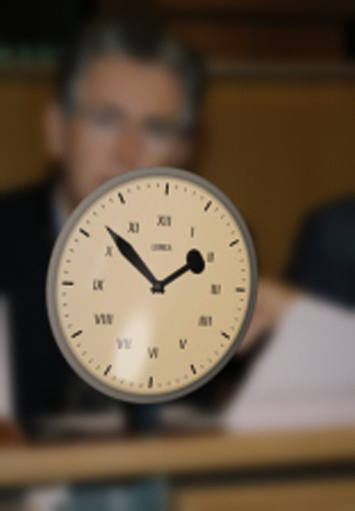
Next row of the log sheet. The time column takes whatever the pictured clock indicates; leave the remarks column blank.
1:52
